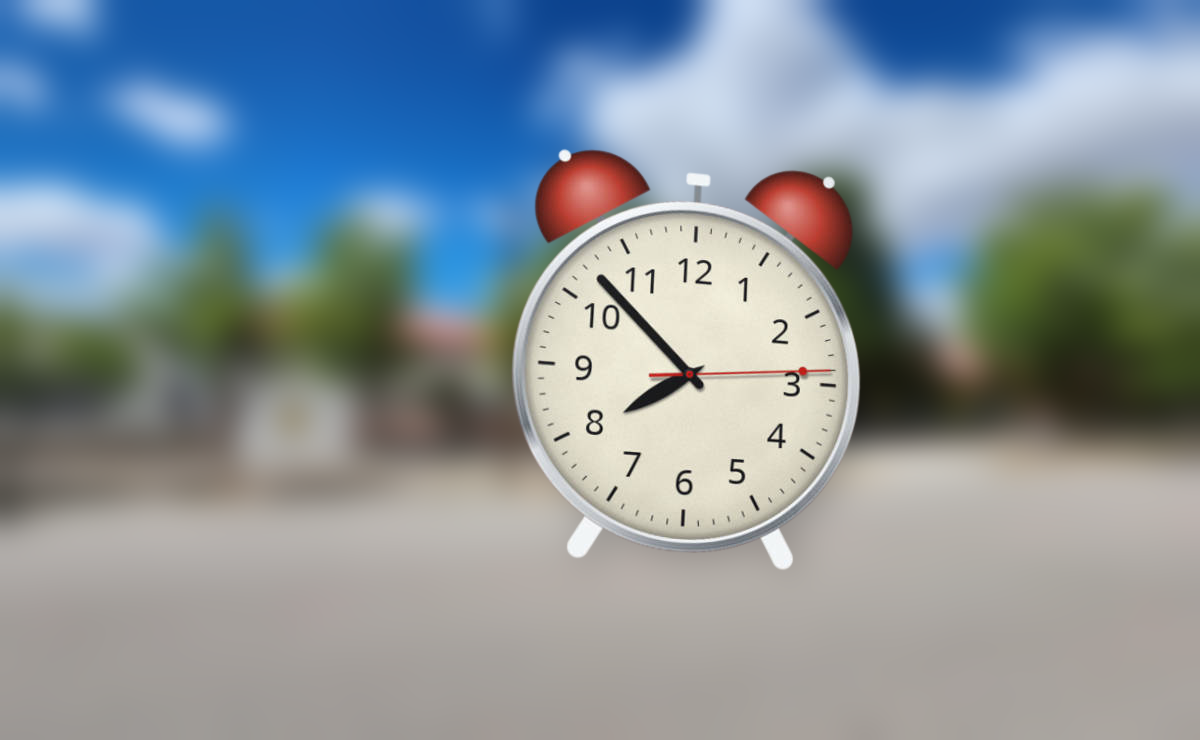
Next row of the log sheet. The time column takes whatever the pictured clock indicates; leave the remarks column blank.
7:52:14
